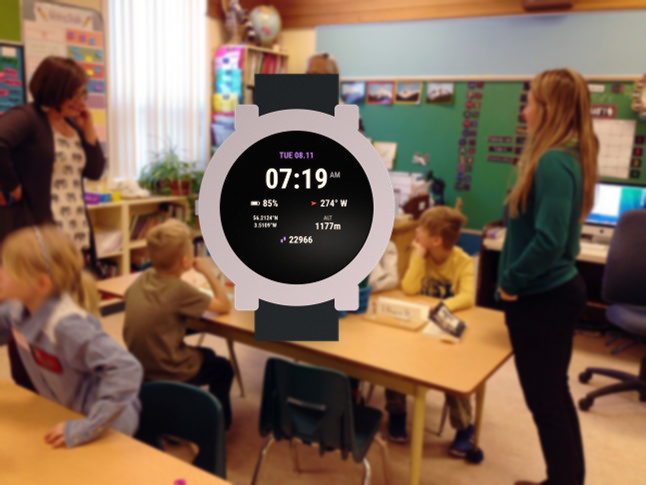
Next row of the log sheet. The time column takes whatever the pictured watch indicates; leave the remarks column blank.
7:19
